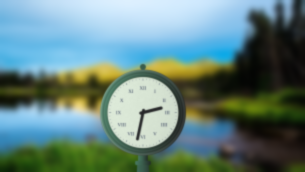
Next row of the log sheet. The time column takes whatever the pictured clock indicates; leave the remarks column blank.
2:32
